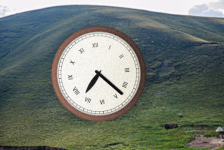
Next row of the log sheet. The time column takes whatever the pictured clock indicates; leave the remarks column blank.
7:23
